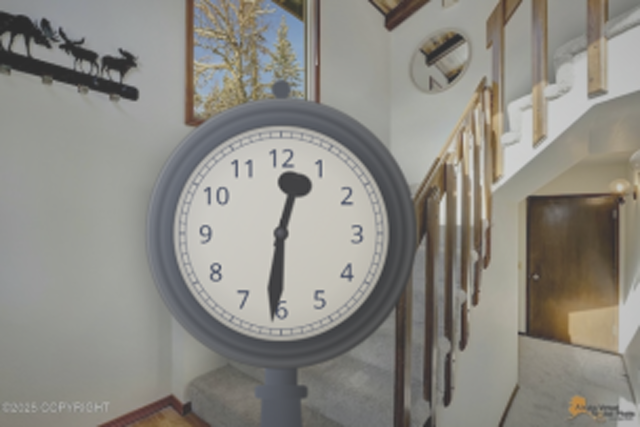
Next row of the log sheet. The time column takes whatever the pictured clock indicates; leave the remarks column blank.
12:31
